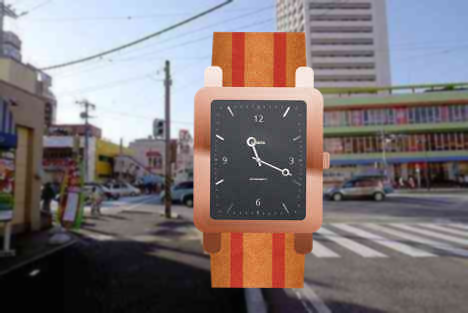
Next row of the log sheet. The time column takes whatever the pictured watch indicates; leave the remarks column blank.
11:19
